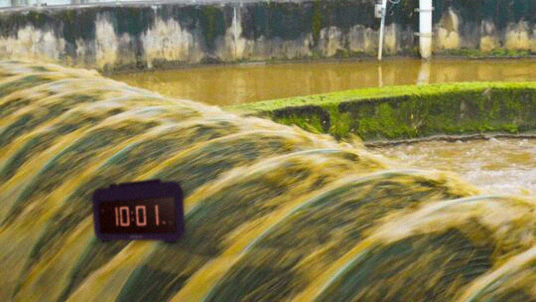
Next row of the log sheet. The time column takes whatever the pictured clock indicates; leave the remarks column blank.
10:01
